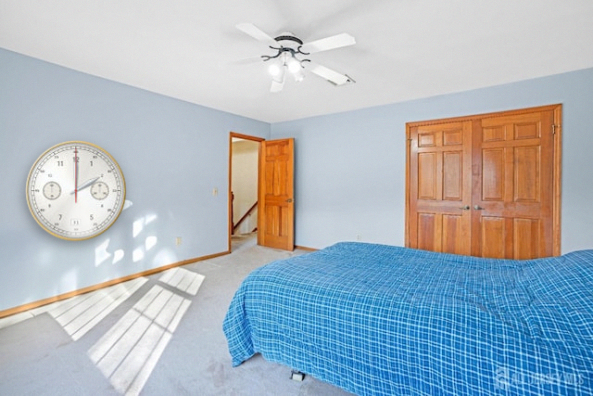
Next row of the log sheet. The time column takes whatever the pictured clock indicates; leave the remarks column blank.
2:00
